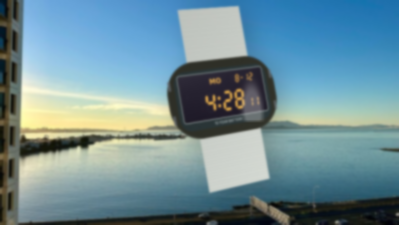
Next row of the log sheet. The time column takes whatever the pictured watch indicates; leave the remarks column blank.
4:28
